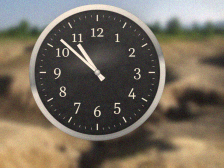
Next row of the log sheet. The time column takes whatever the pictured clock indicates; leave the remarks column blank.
10:52
